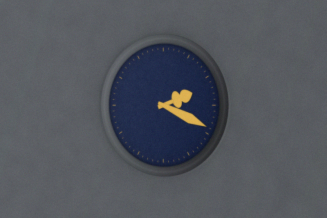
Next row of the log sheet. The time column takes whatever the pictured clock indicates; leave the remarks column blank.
2:19
